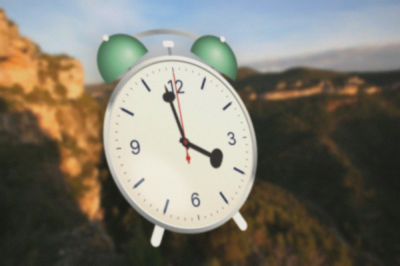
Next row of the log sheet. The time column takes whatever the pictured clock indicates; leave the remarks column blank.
3:58:00
